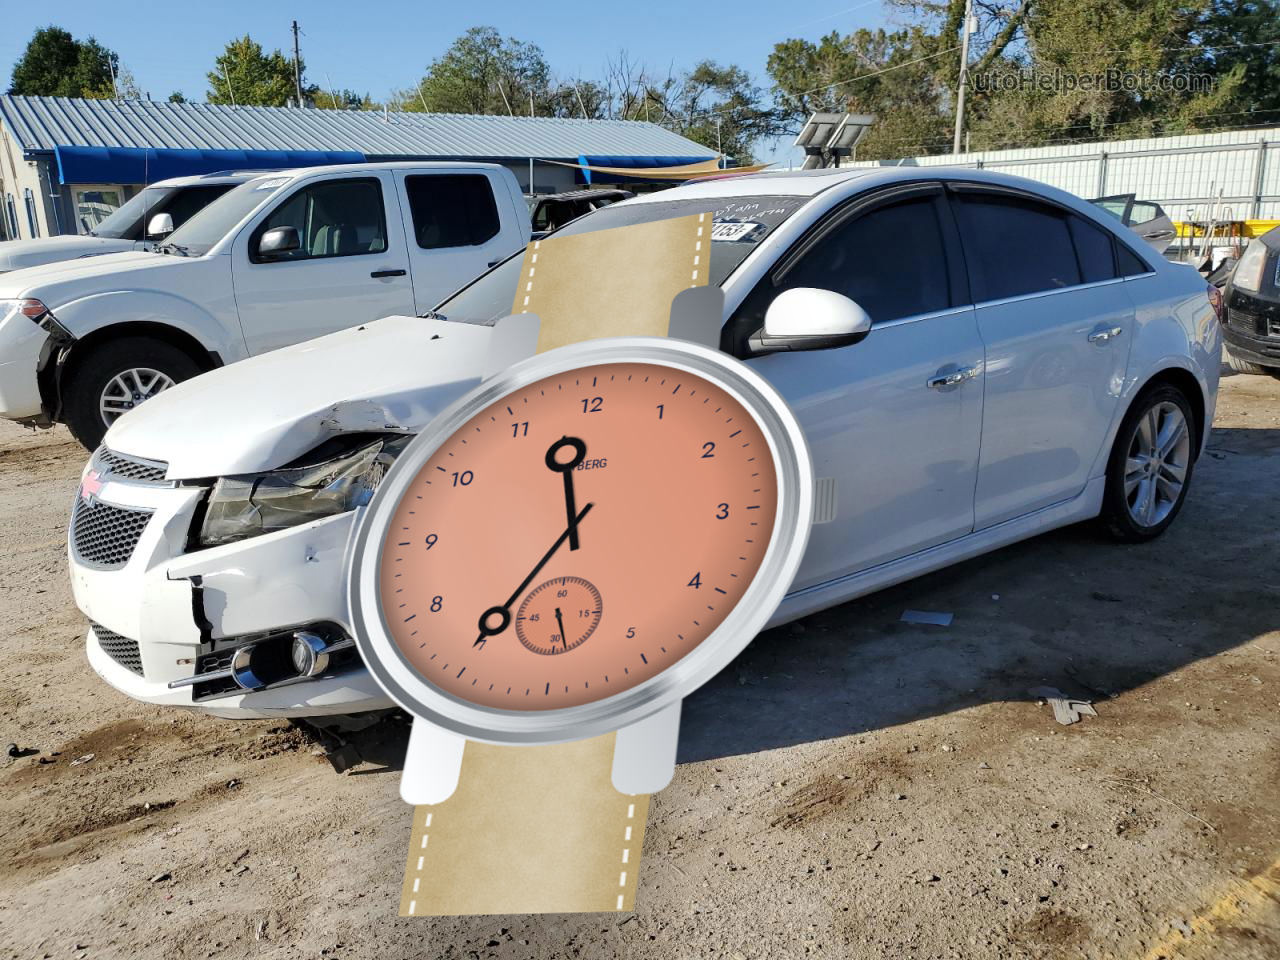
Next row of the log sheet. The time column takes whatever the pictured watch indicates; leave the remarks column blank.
11:35:27
